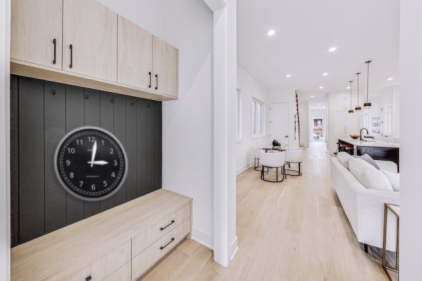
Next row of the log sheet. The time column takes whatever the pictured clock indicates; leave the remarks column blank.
3:02
